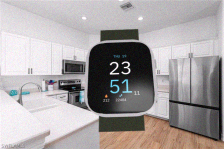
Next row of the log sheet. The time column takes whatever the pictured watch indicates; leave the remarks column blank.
23:51
